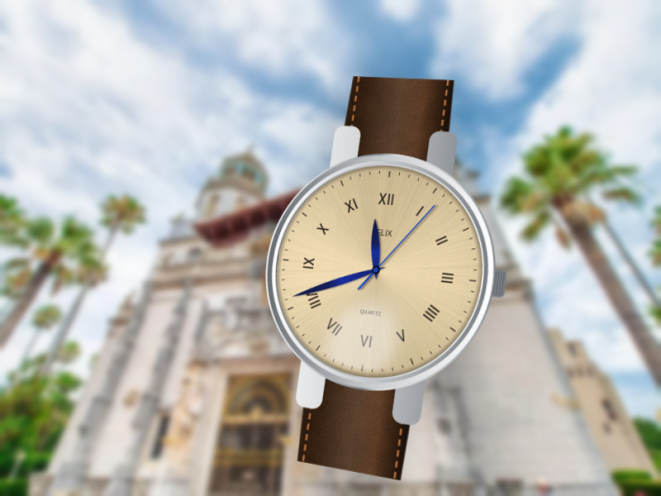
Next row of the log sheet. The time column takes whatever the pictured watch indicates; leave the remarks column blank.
11:41:06
